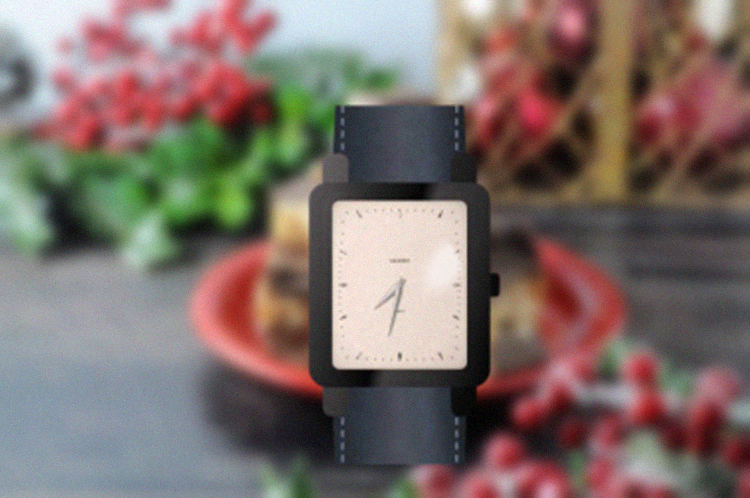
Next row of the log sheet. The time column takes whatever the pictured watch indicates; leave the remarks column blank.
7:32
